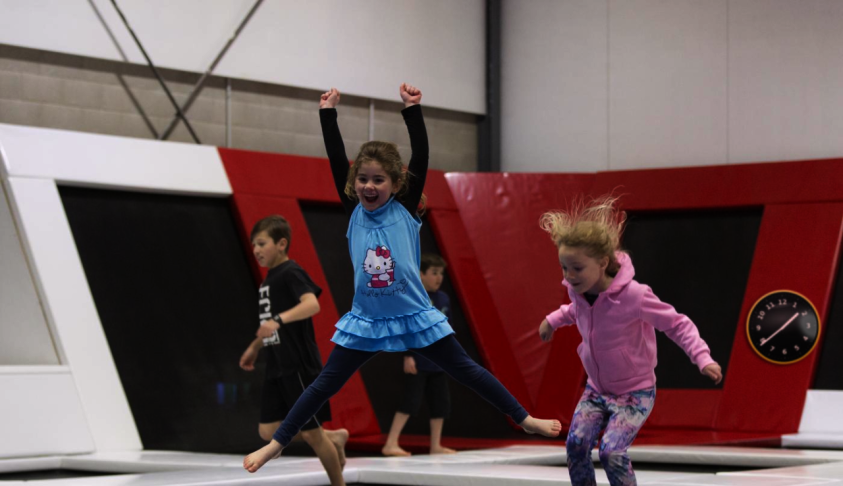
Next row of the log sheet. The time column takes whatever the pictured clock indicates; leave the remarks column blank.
1:39
